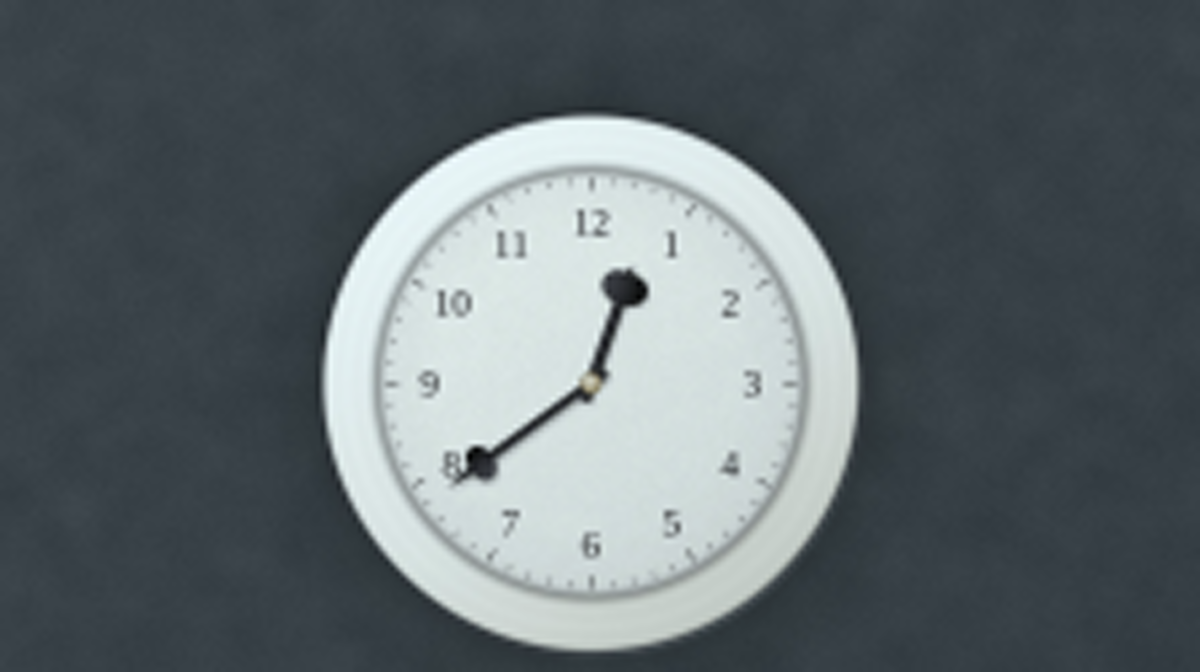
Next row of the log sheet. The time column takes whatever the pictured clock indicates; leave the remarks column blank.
12:39
